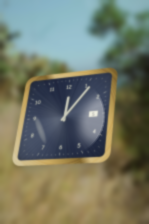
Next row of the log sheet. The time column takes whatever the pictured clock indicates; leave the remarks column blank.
12:06
